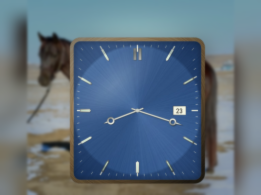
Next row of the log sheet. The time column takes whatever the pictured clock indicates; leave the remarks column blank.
8:18
